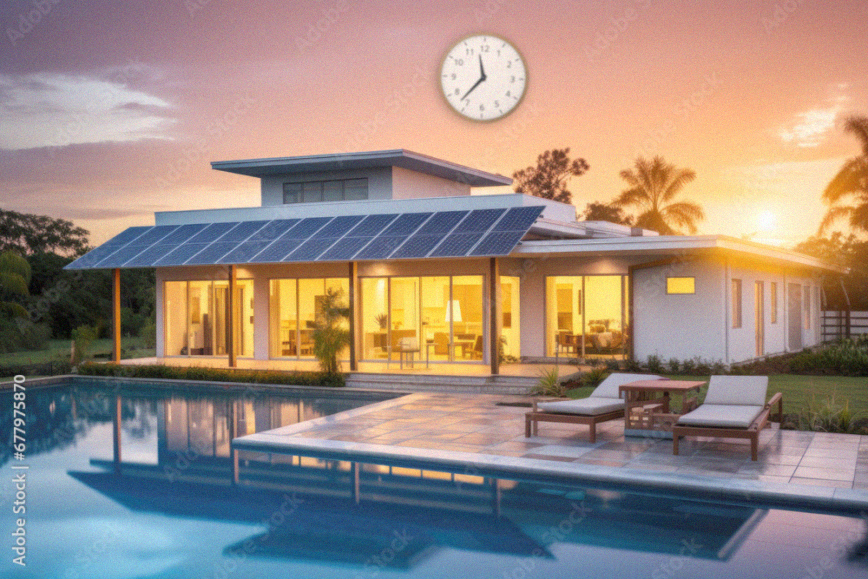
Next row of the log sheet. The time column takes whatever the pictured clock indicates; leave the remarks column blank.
11:37
